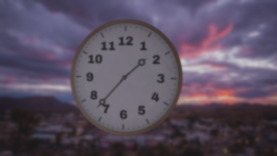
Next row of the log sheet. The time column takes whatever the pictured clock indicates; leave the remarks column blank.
1:37
